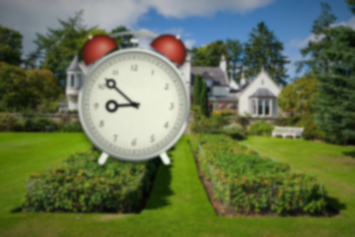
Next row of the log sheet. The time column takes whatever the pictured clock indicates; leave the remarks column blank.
8:52
